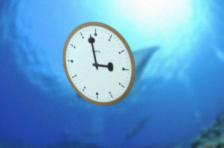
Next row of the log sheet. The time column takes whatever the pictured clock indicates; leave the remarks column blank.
2:58
